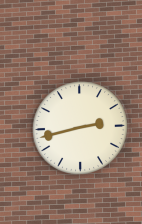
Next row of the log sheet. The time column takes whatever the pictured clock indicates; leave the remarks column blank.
2:43
